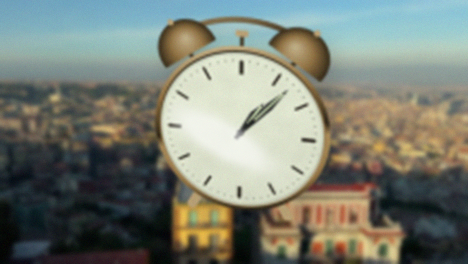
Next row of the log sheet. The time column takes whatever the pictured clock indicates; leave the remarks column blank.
1:07
